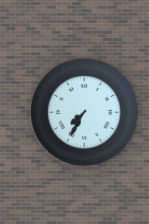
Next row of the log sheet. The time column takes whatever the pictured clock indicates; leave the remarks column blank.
7:35
